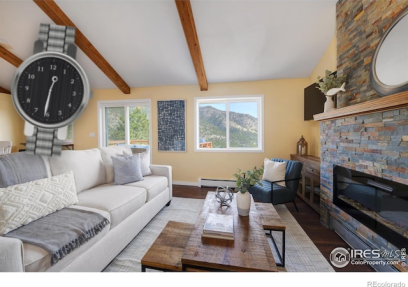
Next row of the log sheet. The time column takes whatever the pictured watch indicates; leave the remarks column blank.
12:31
